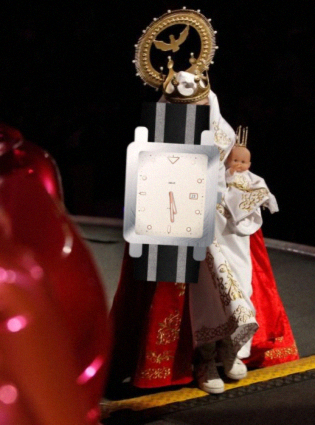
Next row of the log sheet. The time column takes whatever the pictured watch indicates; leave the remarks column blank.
5:29
